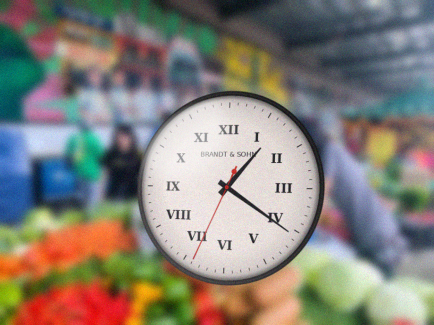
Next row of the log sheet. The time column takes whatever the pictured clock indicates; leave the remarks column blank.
1:20:34
